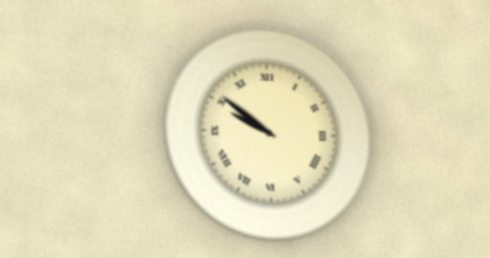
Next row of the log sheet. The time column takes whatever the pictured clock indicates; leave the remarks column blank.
9:51
